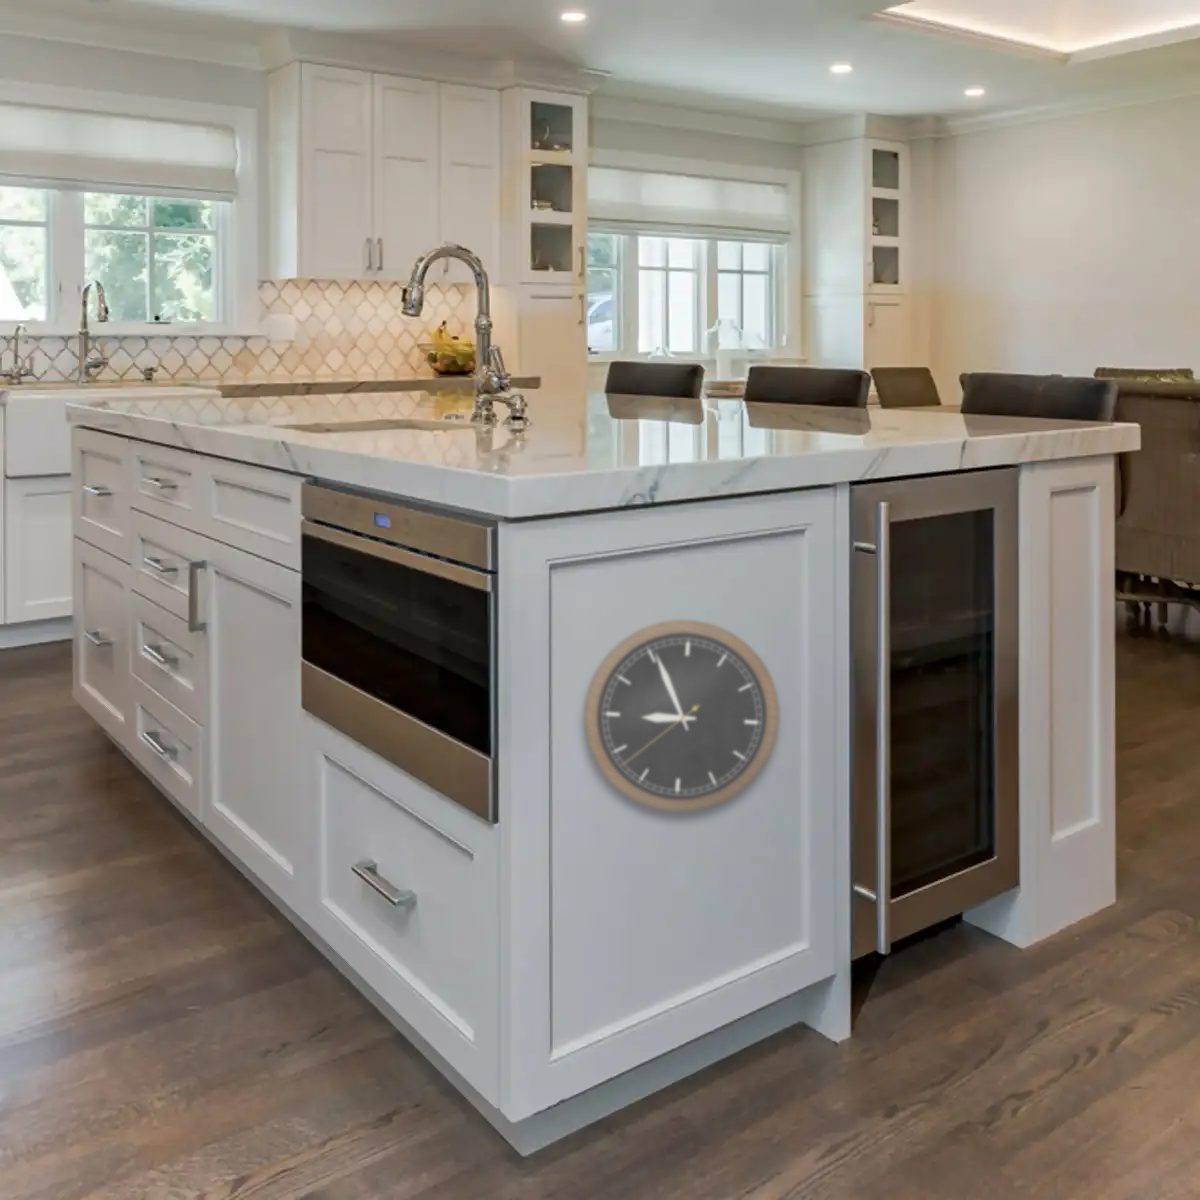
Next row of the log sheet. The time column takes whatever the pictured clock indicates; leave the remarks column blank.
8:55:38
